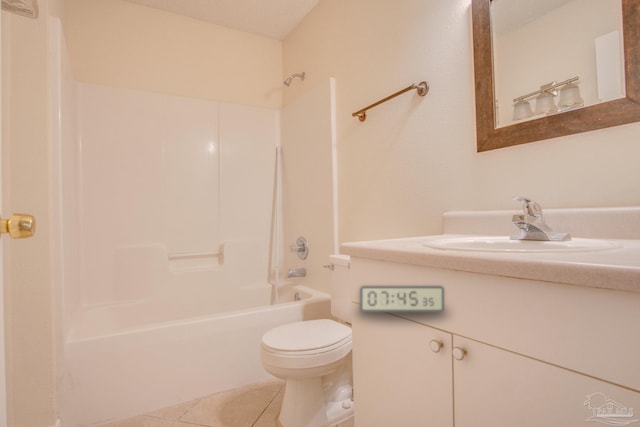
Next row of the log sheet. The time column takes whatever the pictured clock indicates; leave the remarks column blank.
7:45
